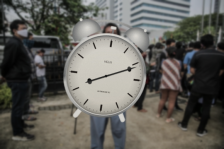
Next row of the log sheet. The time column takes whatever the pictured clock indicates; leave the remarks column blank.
8:11
